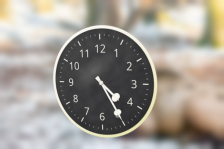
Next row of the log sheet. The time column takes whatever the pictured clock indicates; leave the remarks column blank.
4:25
